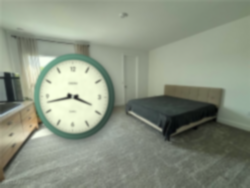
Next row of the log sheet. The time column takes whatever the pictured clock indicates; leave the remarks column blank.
3:43
